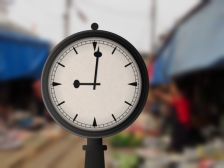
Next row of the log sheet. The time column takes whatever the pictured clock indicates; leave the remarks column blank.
9:01
